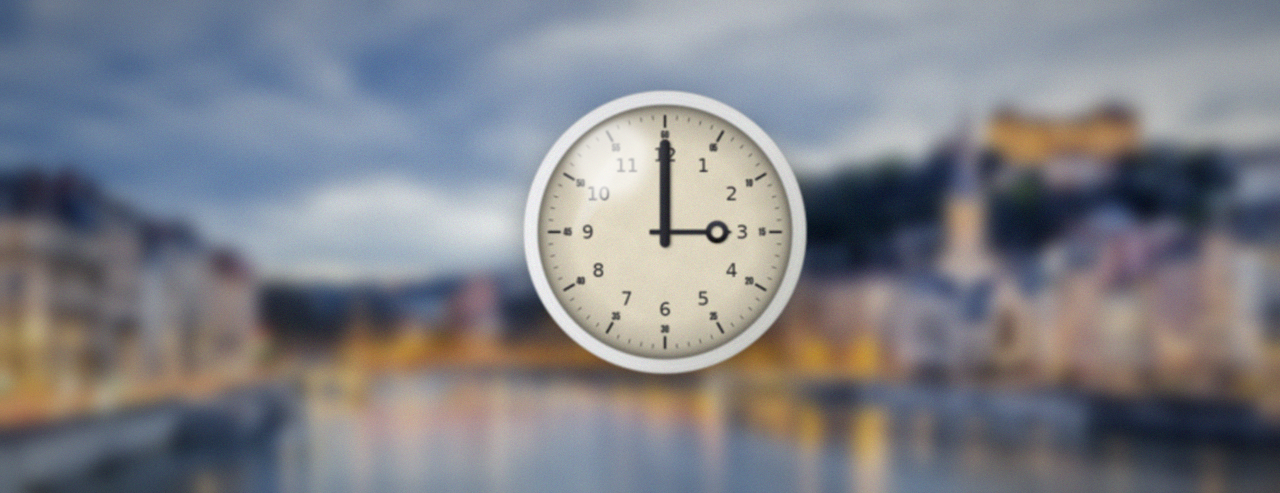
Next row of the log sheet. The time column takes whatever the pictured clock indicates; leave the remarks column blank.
3:00
